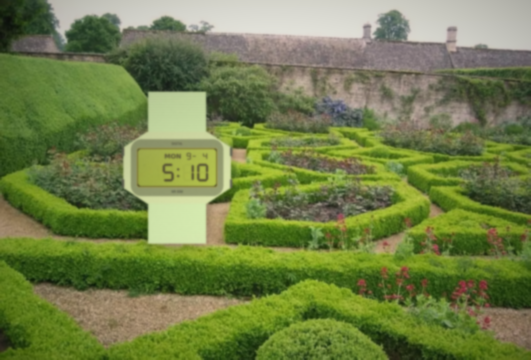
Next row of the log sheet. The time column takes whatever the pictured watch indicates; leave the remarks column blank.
5:10
